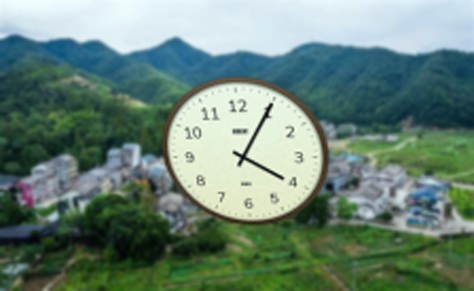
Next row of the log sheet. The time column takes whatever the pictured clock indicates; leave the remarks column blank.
4:05
